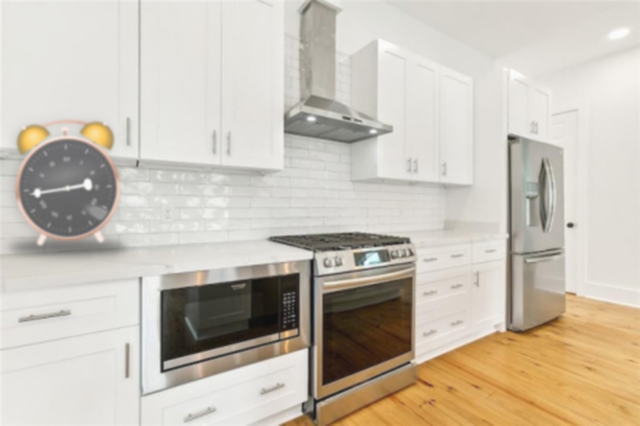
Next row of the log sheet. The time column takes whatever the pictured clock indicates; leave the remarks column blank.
2:44
